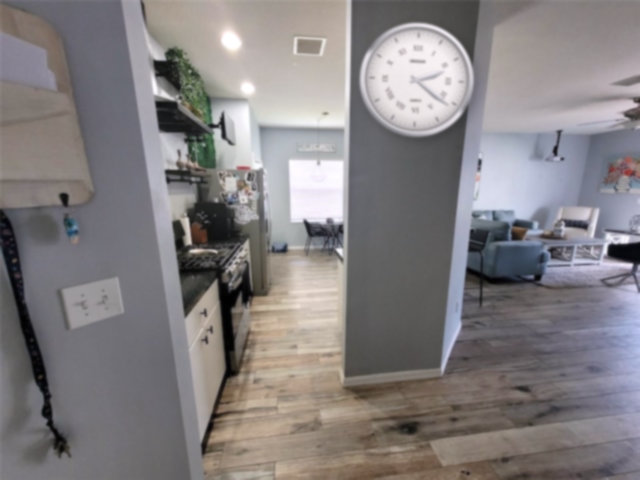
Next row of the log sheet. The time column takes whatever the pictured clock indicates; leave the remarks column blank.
2:21
